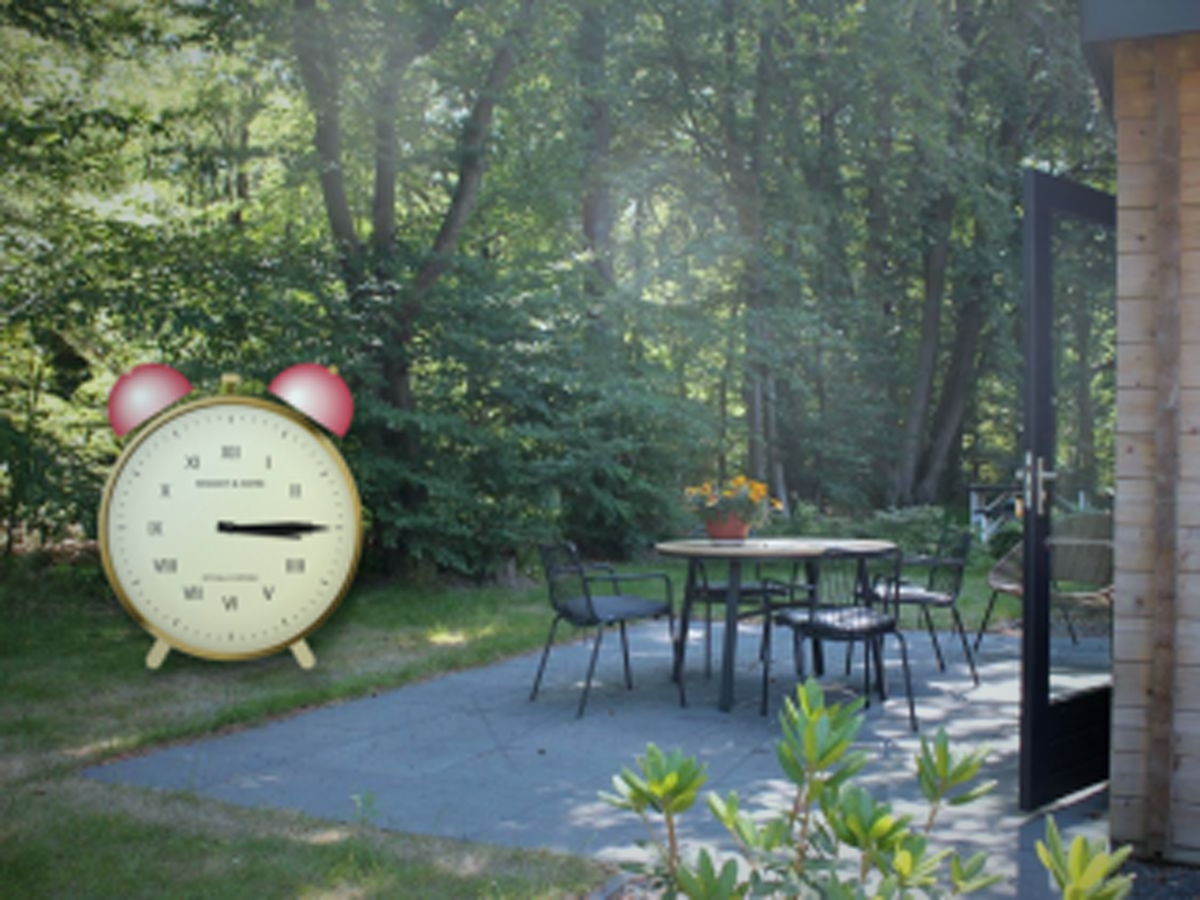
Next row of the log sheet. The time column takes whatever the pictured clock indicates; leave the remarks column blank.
3:15
